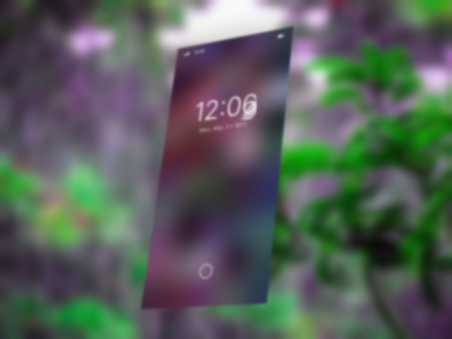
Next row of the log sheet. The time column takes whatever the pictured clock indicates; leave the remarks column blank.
12:06
